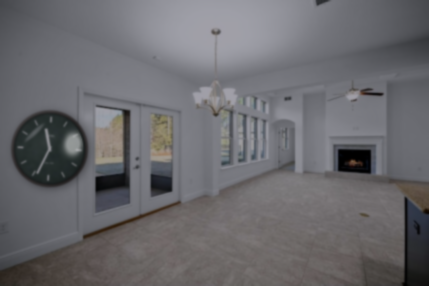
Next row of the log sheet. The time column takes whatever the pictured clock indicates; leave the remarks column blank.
11:34
